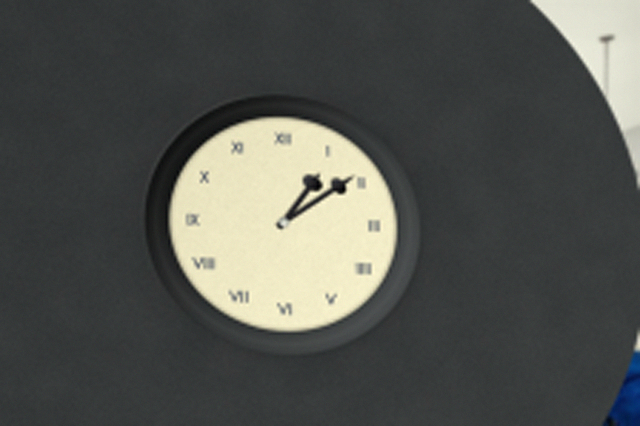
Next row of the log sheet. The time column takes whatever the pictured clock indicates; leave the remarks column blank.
1:09
